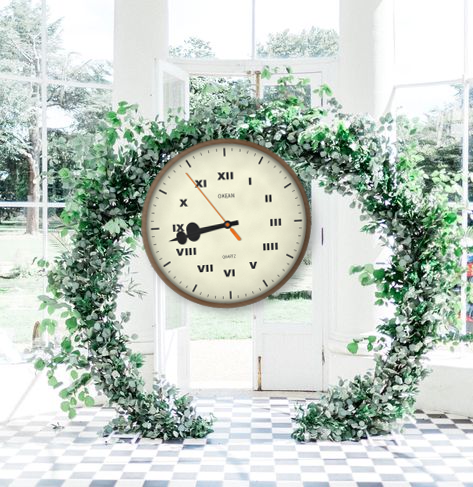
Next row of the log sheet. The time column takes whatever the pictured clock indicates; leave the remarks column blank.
8:42:54
